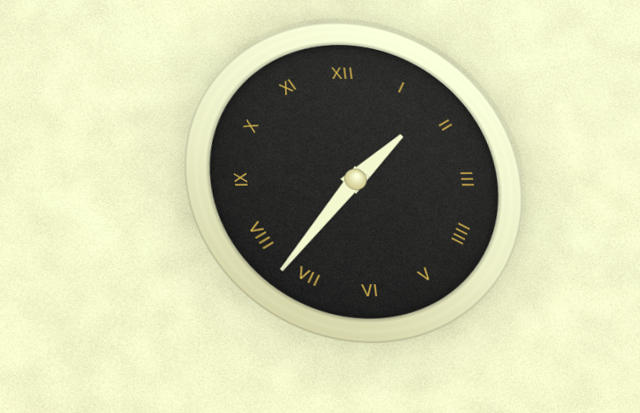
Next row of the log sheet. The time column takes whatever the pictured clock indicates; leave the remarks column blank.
1:37
